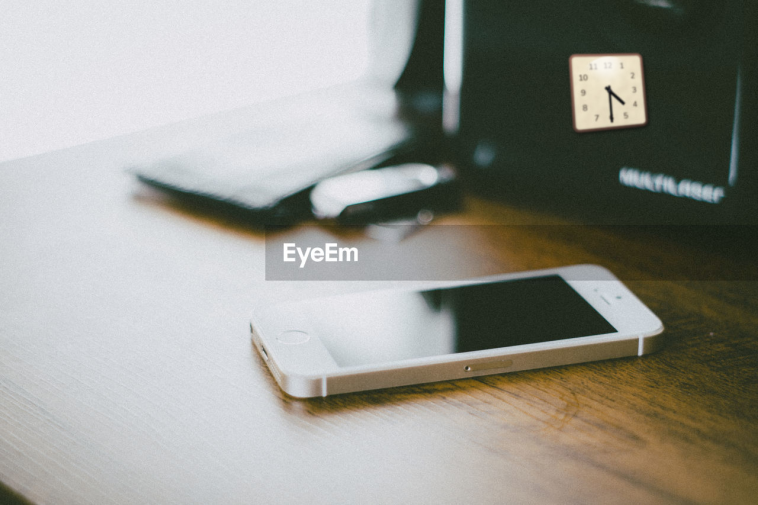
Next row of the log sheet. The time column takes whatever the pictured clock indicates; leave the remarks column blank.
4:30
